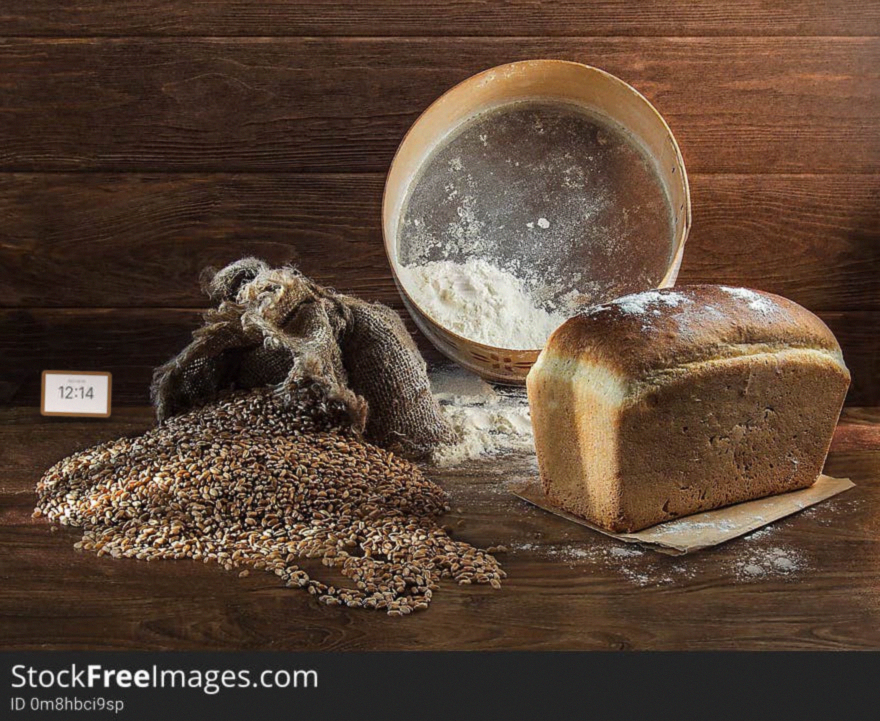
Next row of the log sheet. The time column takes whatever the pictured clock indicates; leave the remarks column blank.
12:14
